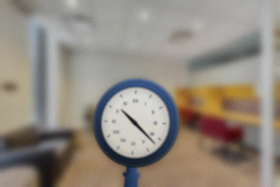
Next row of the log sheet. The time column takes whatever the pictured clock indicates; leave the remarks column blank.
10:22
